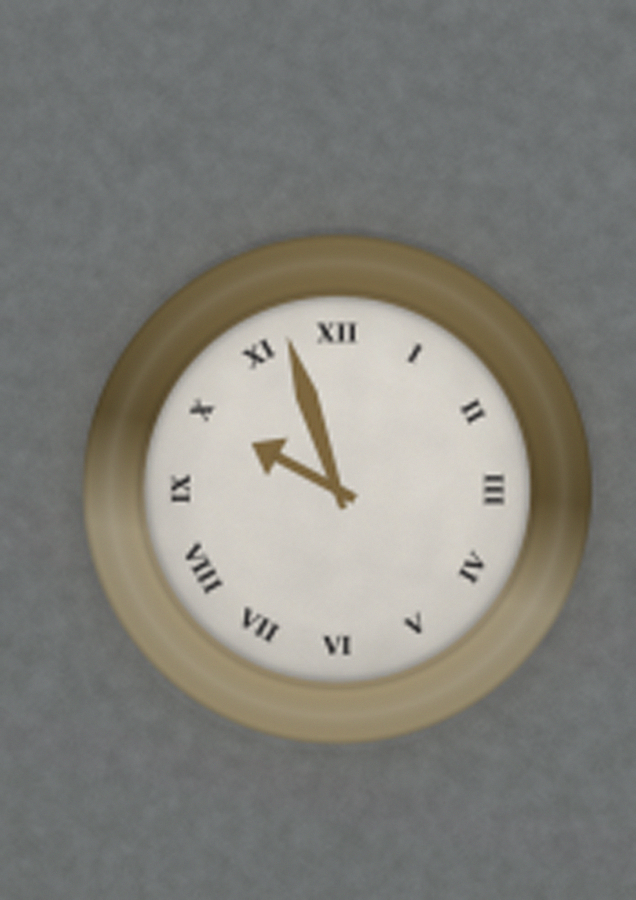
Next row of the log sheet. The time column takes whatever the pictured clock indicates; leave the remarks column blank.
9:57
